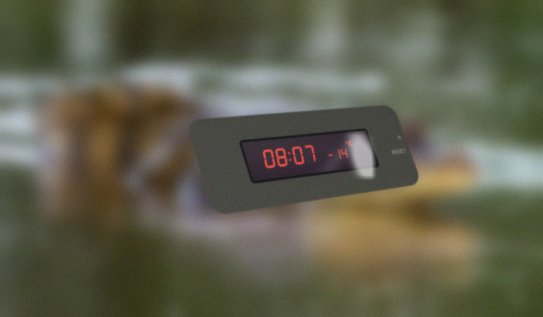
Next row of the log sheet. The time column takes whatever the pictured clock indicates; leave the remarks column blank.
8:07
